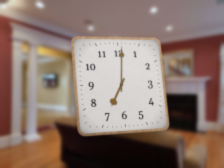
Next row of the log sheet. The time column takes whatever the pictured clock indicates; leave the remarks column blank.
7:01
